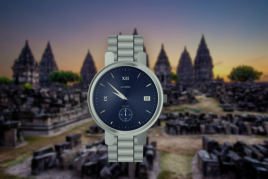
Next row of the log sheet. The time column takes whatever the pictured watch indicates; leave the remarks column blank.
9:52
